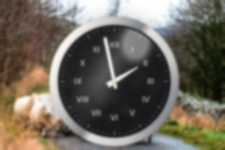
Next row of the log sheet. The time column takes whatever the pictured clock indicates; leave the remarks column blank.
1:58
